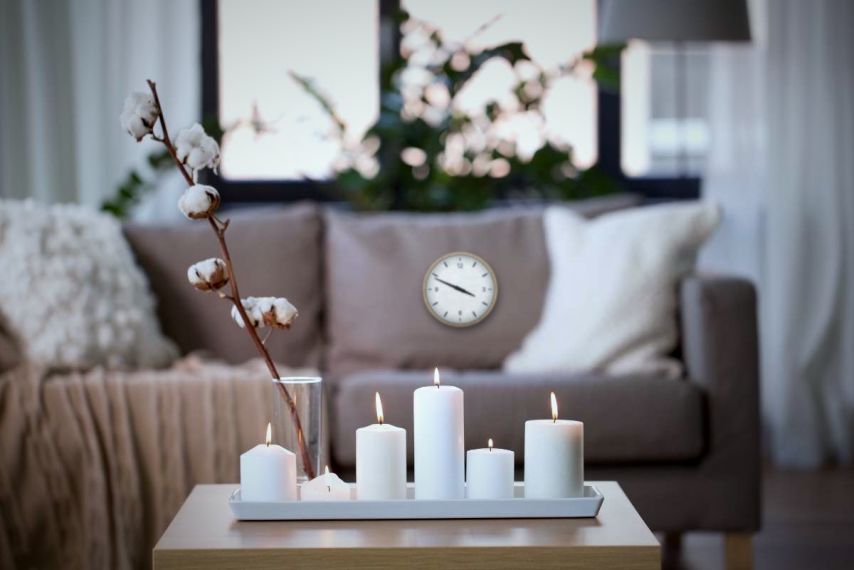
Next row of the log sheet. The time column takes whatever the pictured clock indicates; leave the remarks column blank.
3:49
